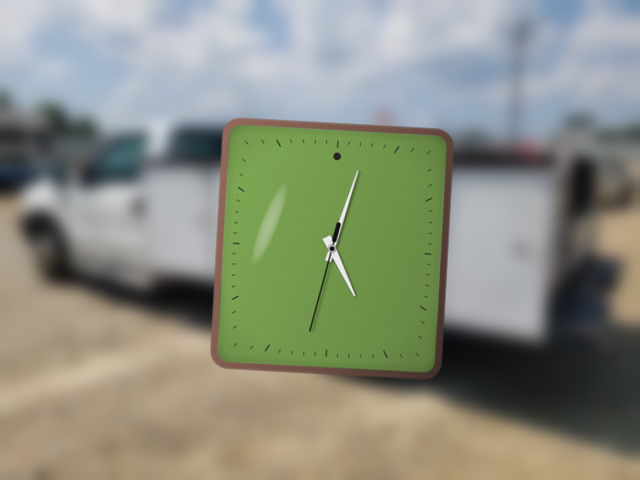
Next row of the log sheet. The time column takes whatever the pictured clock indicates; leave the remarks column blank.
5:02:32
